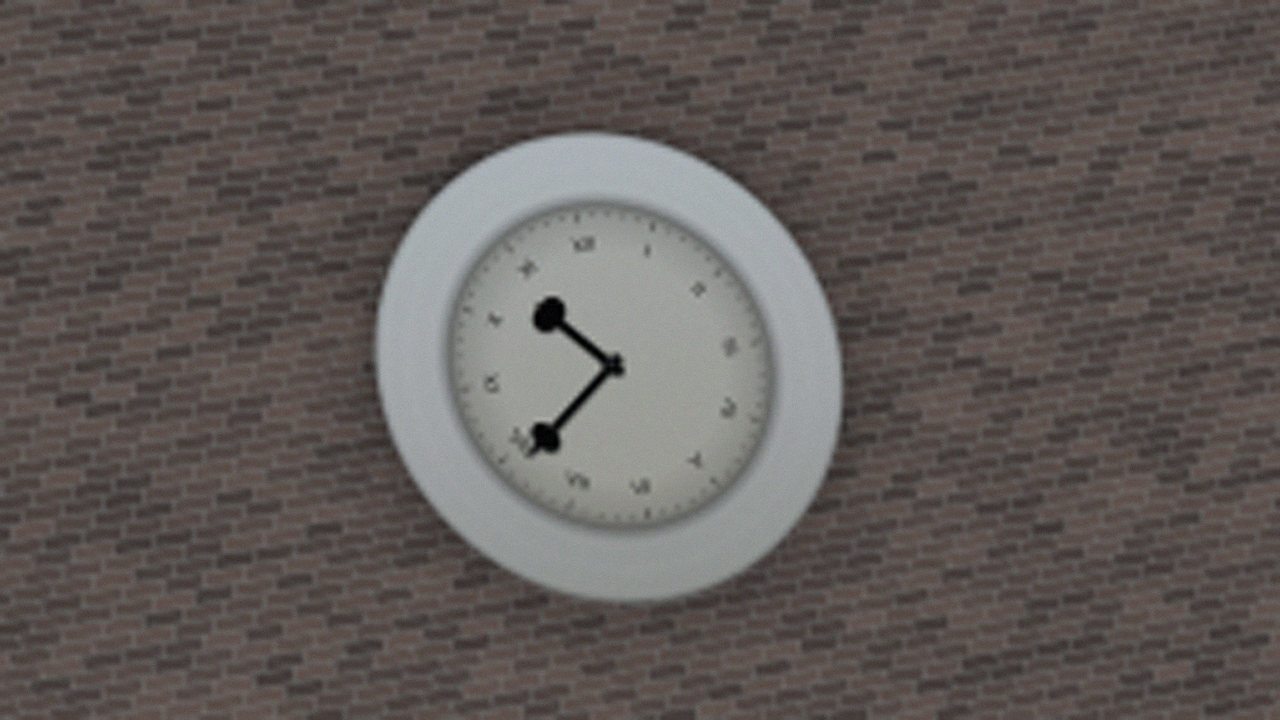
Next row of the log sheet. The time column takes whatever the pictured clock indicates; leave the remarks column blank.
10:39
